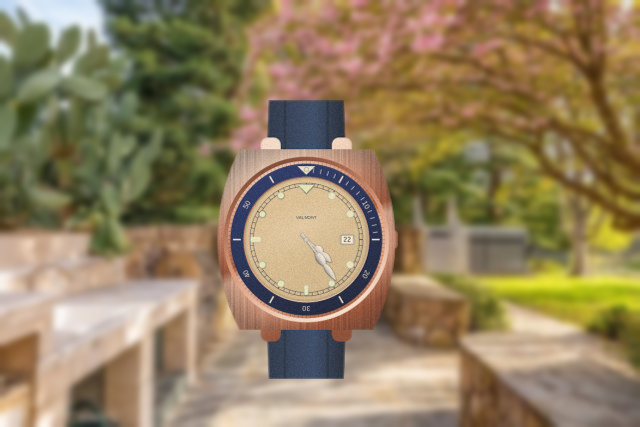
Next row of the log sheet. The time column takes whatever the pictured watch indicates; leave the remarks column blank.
4:24
